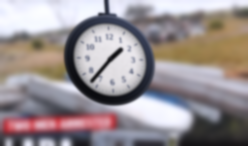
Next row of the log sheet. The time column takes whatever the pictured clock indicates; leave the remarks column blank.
1:37
